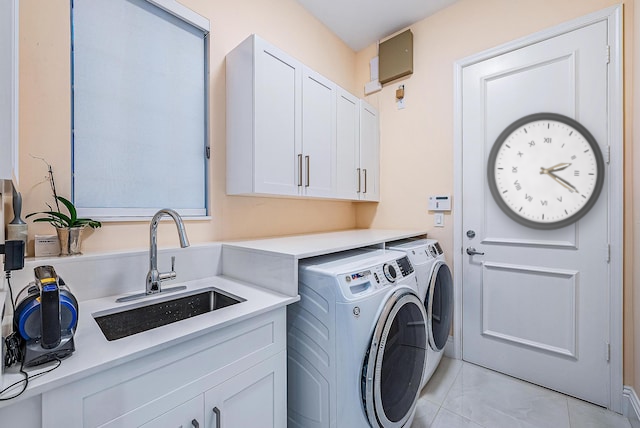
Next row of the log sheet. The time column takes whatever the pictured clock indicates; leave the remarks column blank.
2:20
